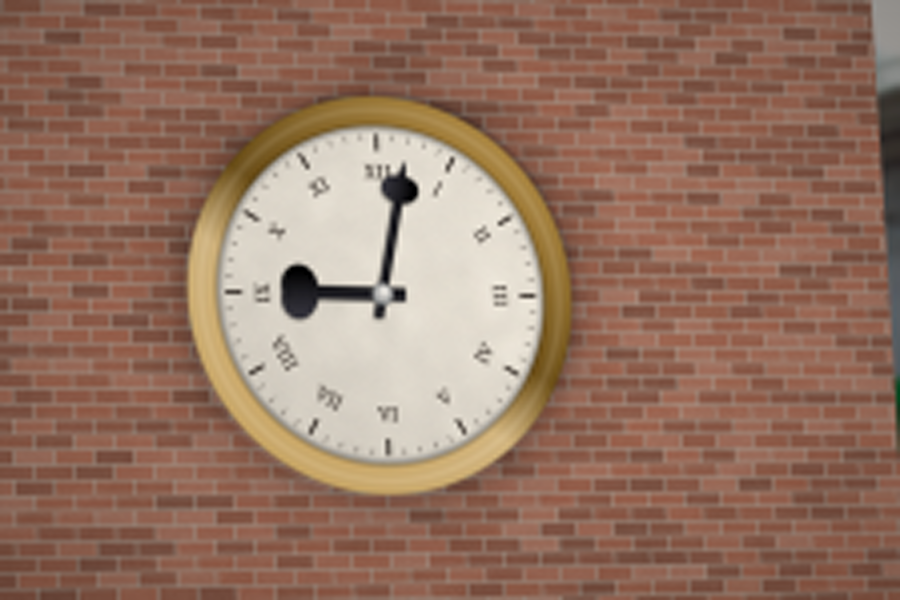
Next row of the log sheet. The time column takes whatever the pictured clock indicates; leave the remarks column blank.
9:02
